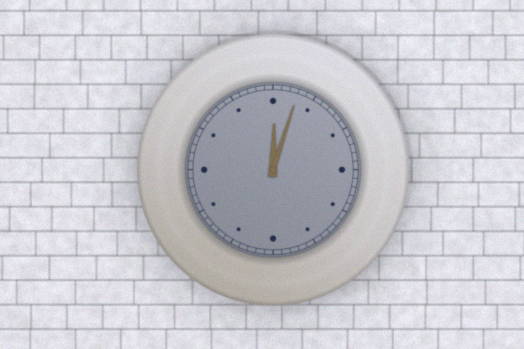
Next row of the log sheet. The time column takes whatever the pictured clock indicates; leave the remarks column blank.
12:03
